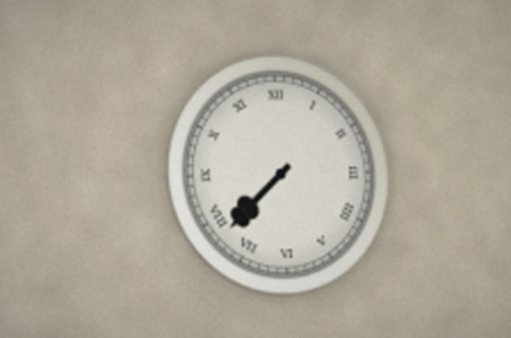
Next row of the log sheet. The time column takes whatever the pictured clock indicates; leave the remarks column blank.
7:38
